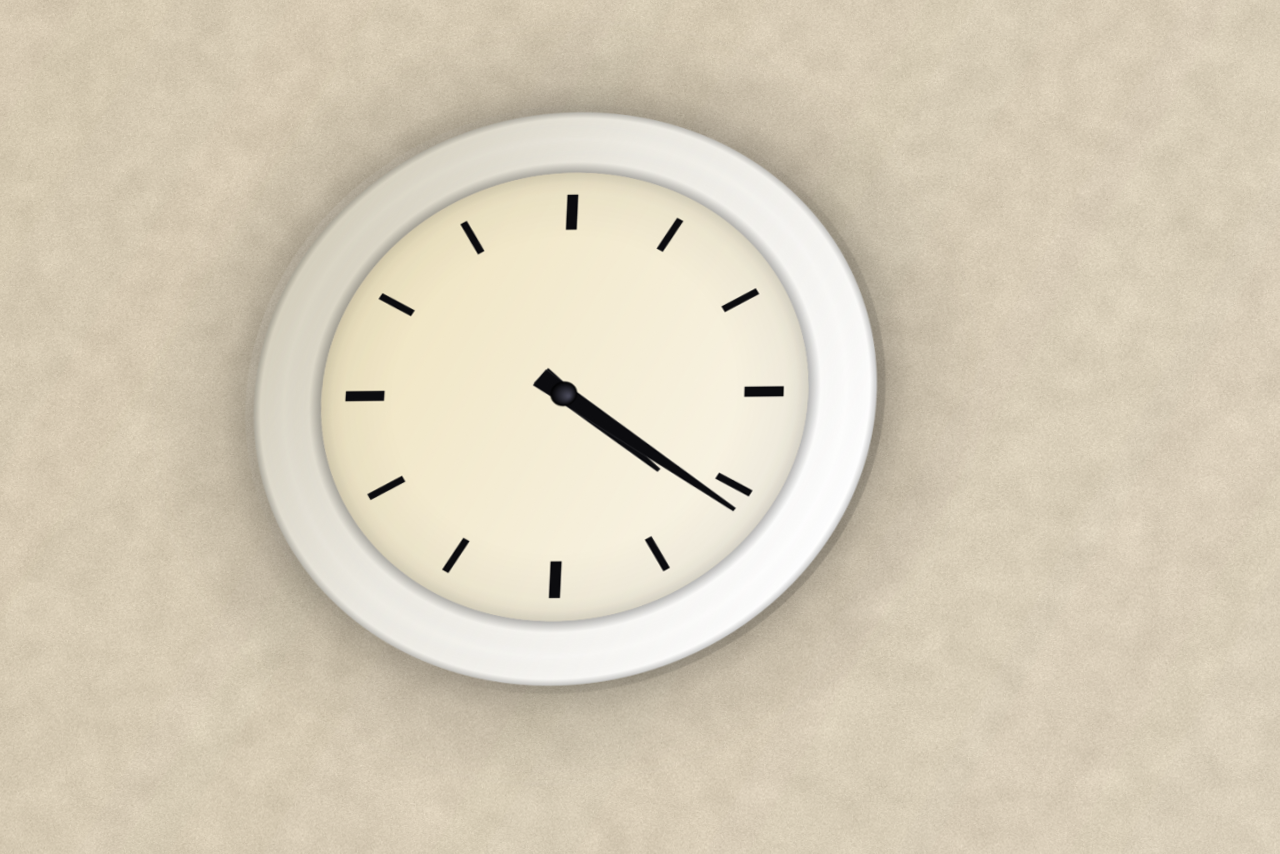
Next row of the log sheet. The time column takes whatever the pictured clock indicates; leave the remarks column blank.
4:21
